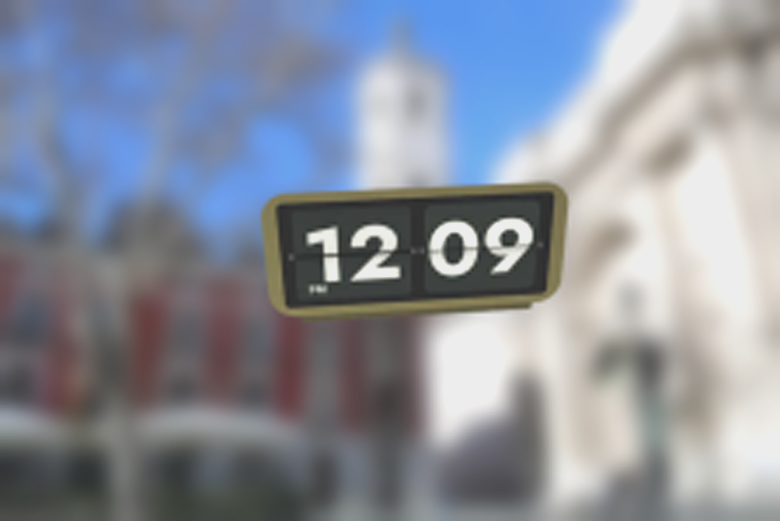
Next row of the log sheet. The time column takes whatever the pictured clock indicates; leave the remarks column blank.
12:09
